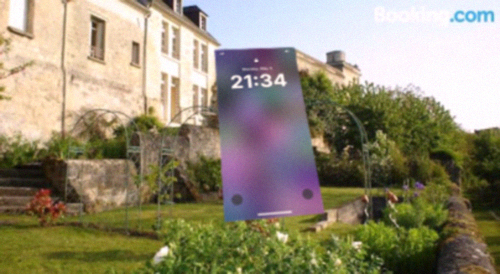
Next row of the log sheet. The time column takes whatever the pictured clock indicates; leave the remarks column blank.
21:34
